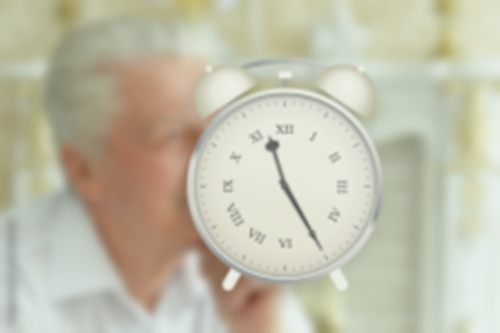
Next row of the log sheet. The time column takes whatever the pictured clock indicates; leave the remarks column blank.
11:25
